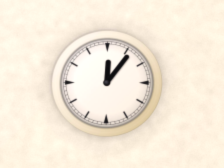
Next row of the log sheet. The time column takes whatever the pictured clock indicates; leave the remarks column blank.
12:06
